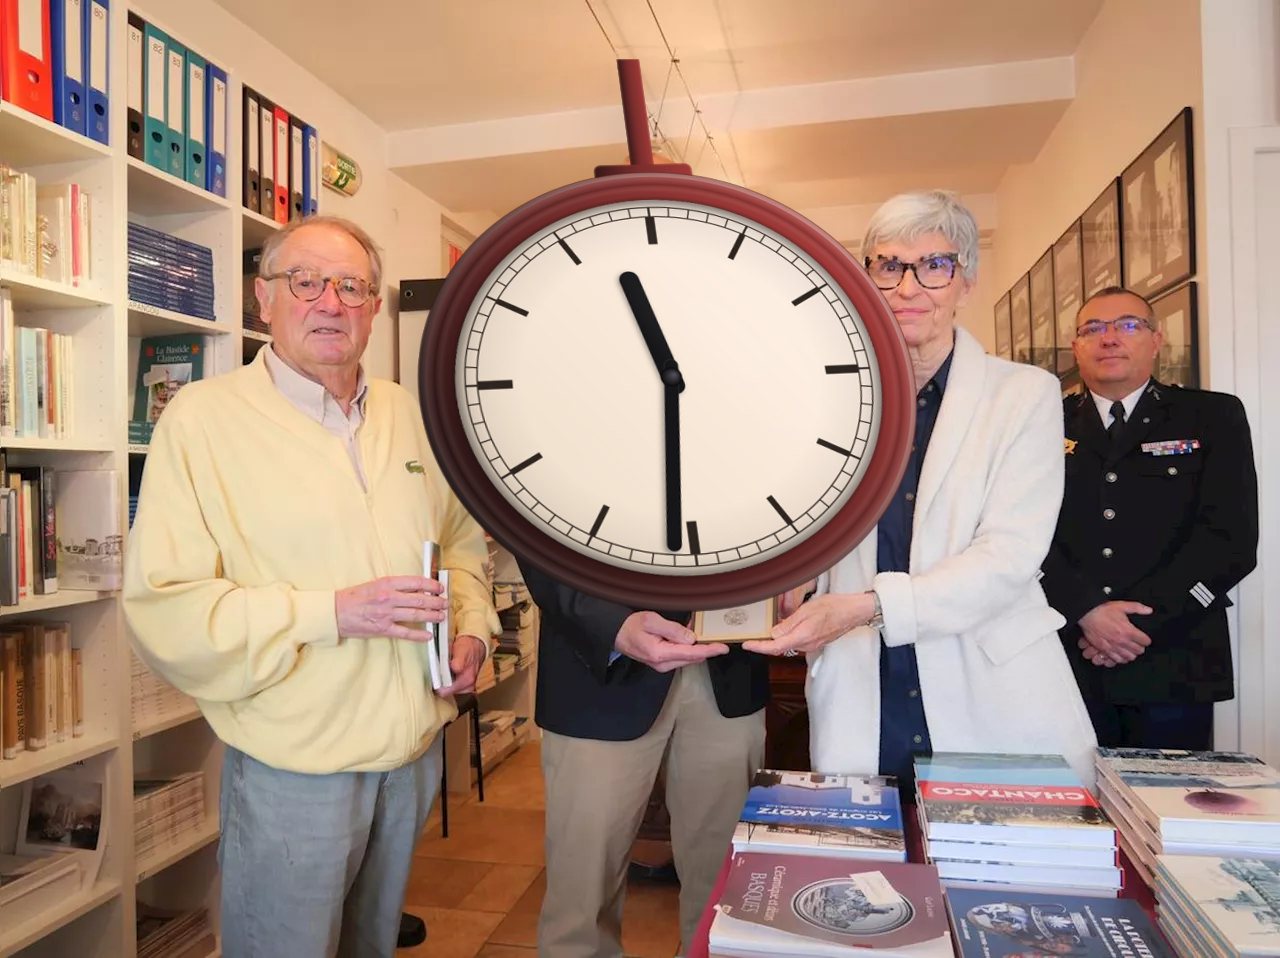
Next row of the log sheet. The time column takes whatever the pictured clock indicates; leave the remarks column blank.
11:31
